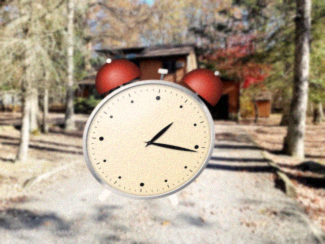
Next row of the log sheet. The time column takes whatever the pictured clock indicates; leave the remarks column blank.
1:16
